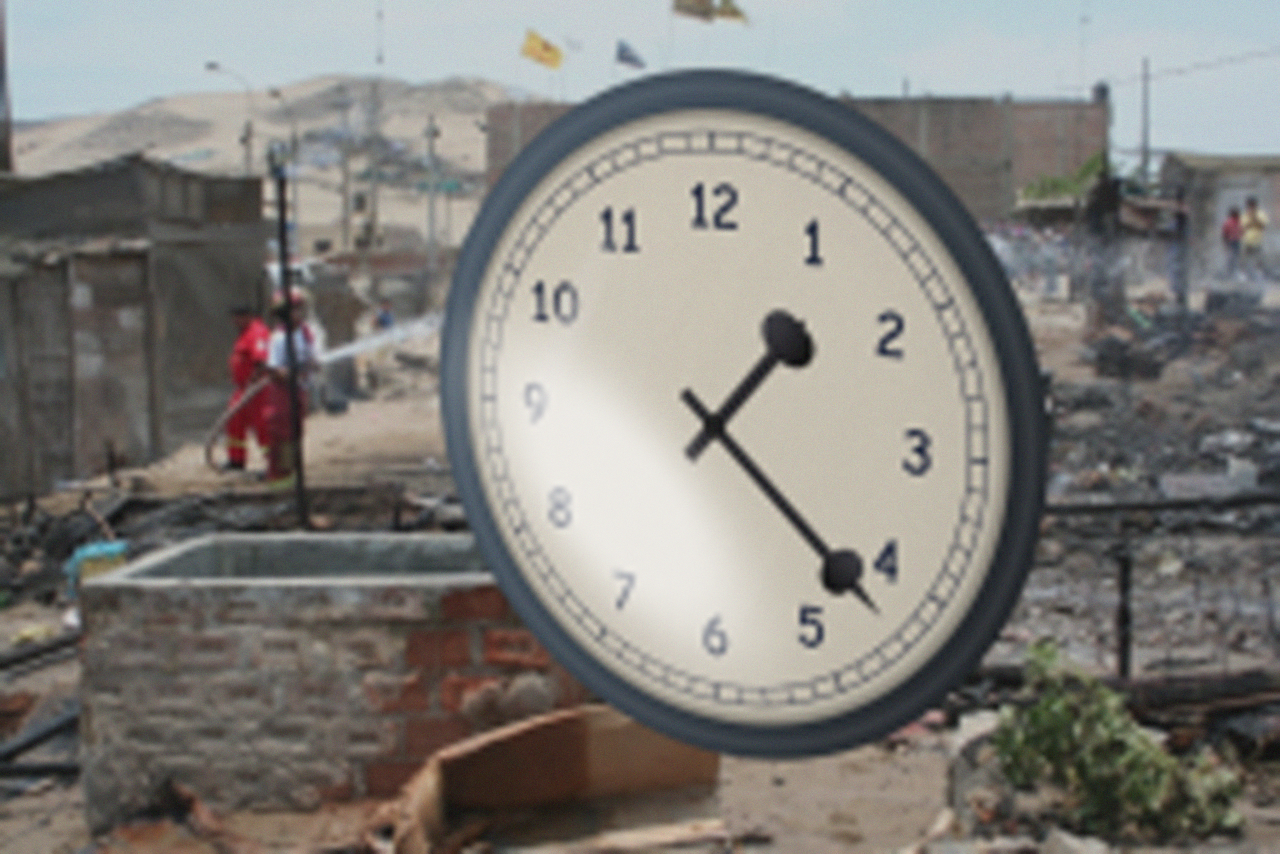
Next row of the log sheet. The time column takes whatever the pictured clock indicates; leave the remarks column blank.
1:22
